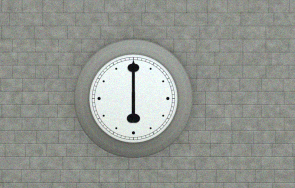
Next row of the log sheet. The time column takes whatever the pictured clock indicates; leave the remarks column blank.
6:00
